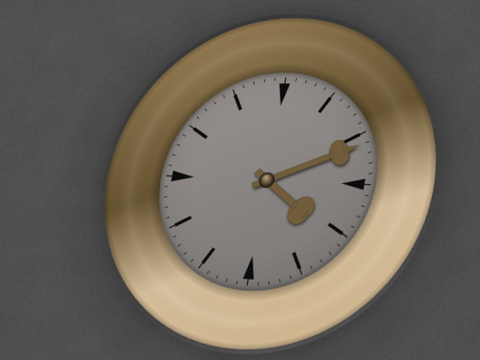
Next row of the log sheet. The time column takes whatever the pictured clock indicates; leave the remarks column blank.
4:11
